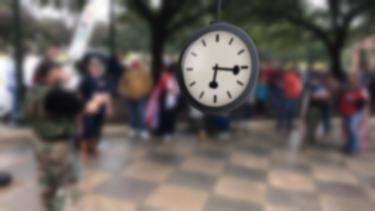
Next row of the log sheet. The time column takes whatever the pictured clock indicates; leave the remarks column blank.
6:16
